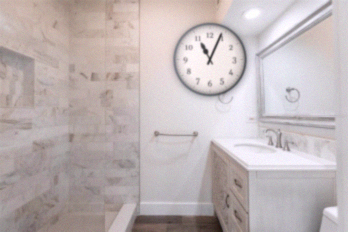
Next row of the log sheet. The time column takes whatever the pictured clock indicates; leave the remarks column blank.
11:04
